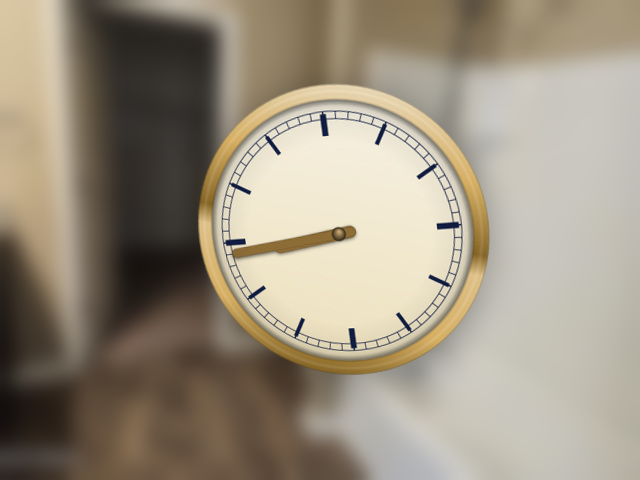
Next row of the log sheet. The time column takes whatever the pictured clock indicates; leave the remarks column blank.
8:44
